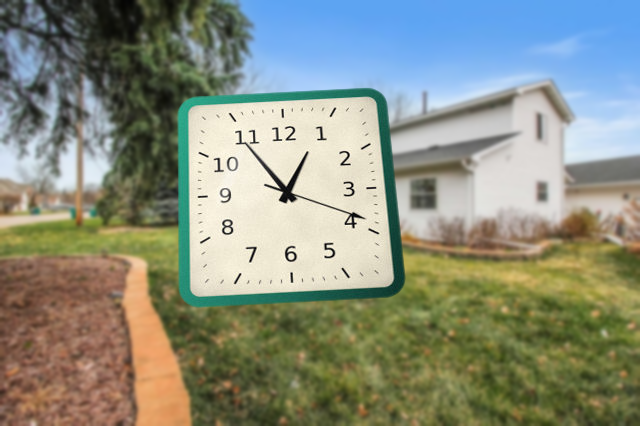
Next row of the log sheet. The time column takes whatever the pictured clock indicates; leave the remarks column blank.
12:54:19
